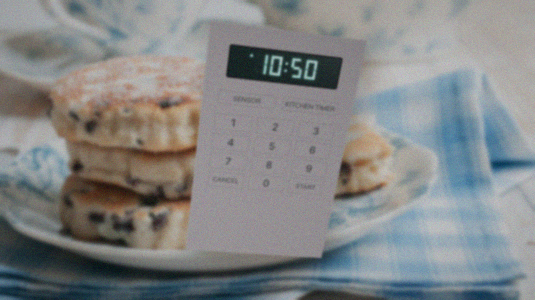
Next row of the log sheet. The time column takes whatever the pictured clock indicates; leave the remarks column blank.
10:50
